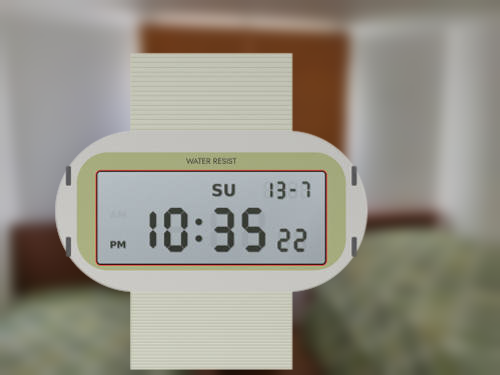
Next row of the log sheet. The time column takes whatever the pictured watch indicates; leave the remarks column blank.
10:35:22
